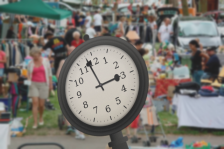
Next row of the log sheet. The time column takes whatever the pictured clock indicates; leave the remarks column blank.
2:58
